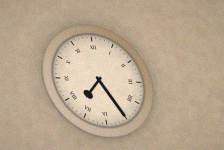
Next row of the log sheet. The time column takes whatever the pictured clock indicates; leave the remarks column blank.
7:25
